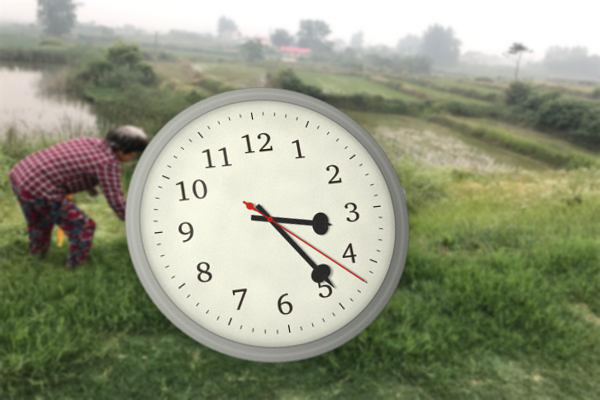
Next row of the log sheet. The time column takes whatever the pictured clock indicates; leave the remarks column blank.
3:24:22
